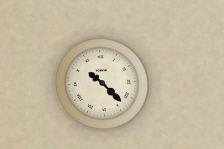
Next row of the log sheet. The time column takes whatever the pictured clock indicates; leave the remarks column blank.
10:23
